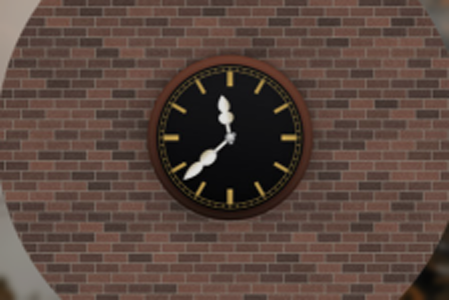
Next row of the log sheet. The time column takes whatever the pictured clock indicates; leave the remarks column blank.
11:38
